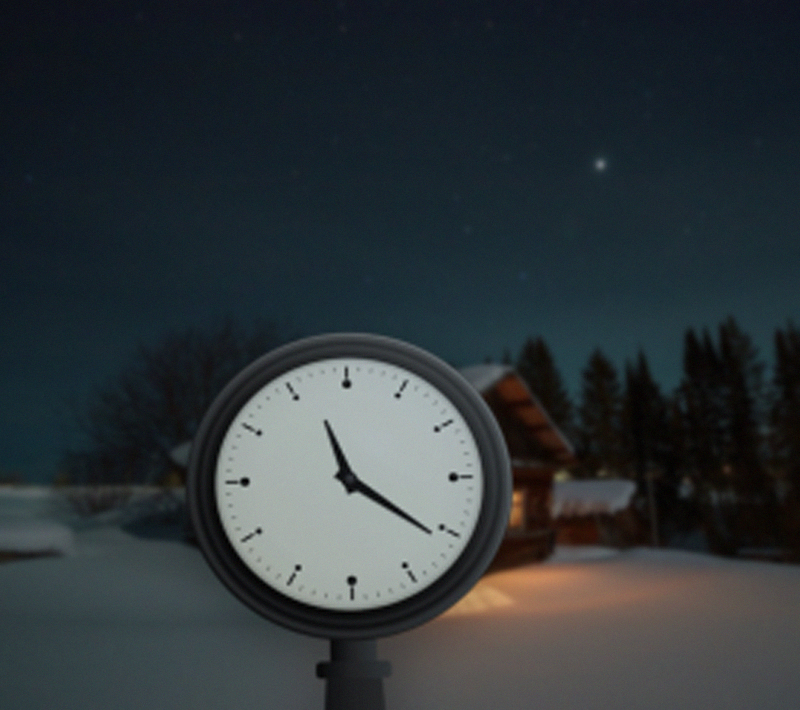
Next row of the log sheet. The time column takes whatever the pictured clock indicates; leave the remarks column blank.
11:21
